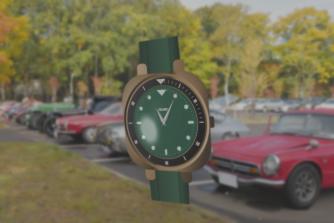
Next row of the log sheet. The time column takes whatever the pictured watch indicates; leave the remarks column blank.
11:05
